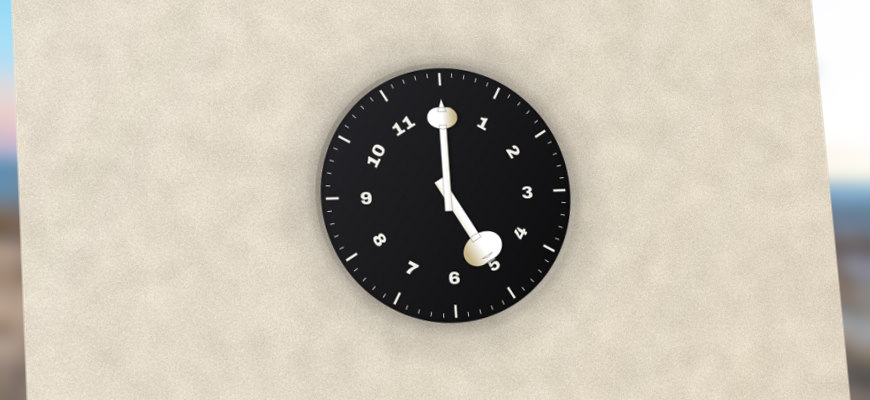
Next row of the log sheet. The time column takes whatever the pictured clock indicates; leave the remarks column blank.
5:00
